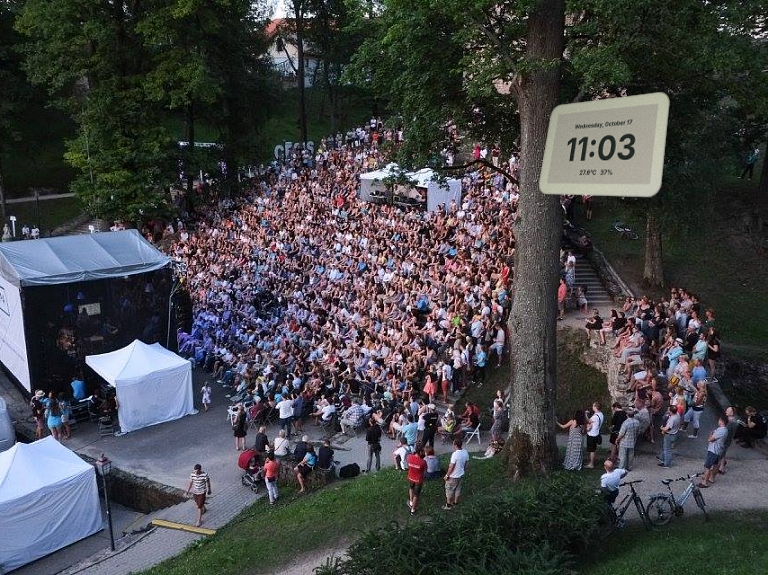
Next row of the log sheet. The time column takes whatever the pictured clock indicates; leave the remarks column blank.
11:03
